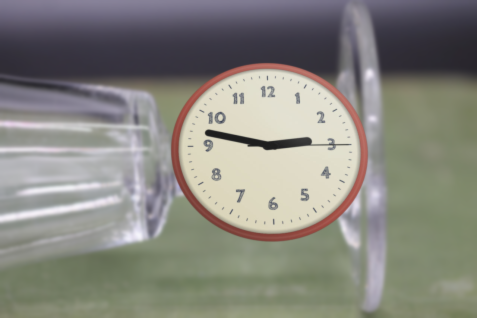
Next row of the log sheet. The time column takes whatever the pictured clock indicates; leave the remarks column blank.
2:47:15
